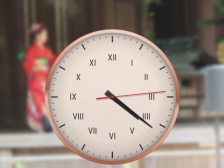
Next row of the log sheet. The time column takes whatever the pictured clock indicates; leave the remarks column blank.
4:21:14
